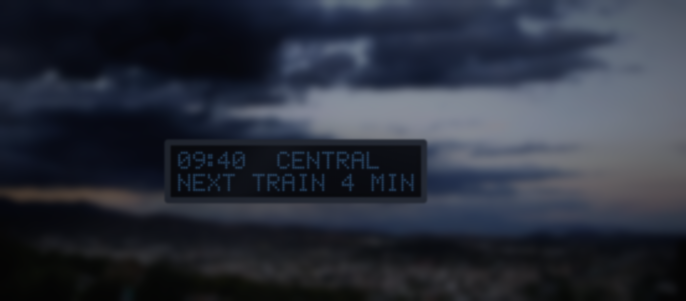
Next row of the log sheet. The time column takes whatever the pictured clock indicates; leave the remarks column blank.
9:40
